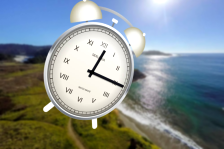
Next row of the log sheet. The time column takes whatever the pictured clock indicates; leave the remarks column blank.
12:15
